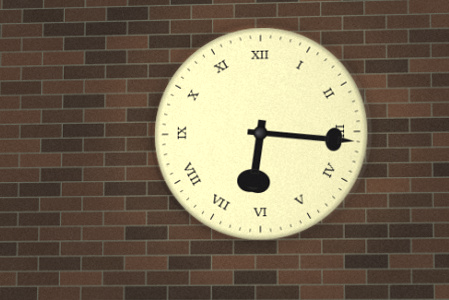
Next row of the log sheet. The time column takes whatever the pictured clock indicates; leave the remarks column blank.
6:16
